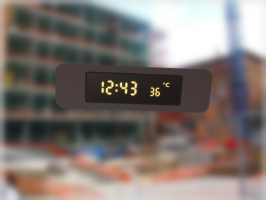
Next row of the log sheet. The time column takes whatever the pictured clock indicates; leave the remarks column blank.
12:43
